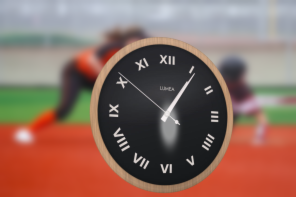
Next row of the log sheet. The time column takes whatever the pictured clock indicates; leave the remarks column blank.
1:05:51
